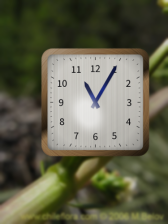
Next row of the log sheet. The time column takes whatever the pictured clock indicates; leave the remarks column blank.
11:05
